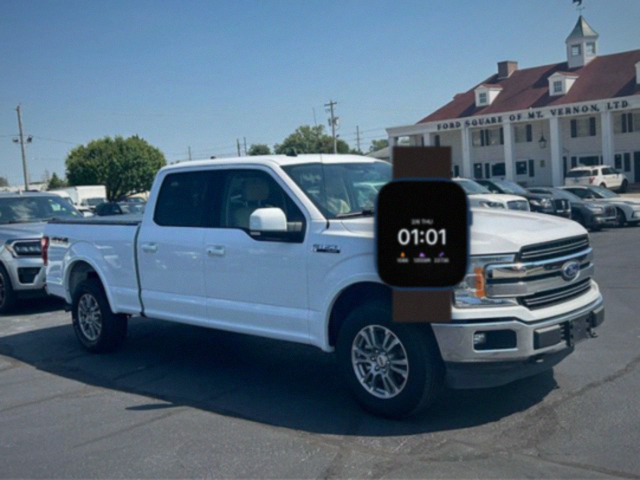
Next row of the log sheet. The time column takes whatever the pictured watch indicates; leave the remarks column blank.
1:01
